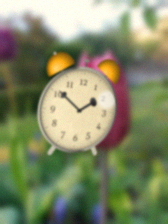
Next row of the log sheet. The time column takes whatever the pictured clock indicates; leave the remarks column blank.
1:51
